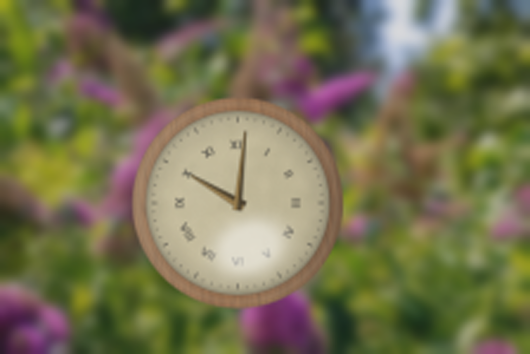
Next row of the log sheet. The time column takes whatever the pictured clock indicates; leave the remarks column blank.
10:01
